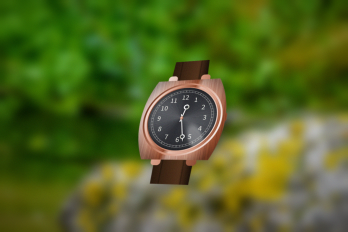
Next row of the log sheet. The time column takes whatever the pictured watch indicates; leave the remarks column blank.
12:28
